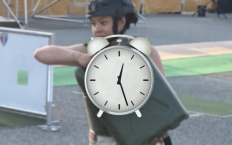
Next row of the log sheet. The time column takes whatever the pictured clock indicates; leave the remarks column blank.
12:27
